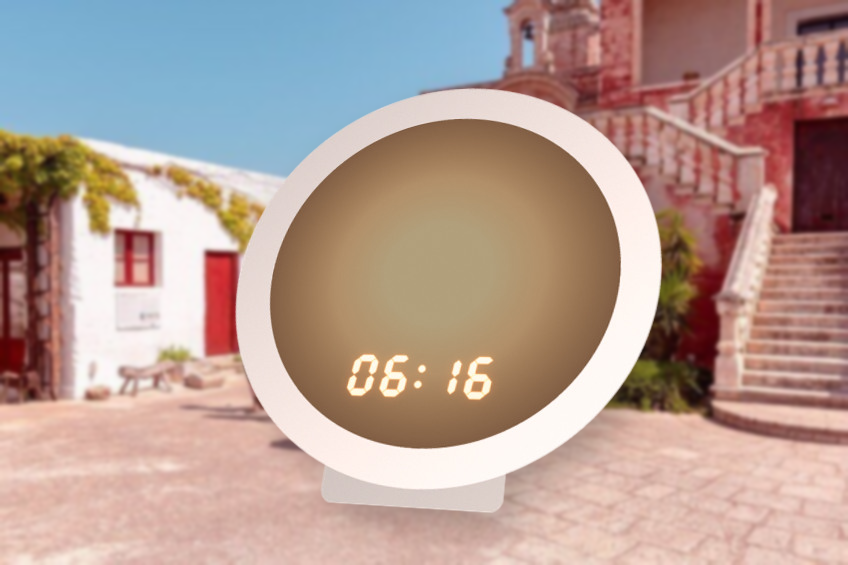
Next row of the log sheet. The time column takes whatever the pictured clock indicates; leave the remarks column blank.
6:16
